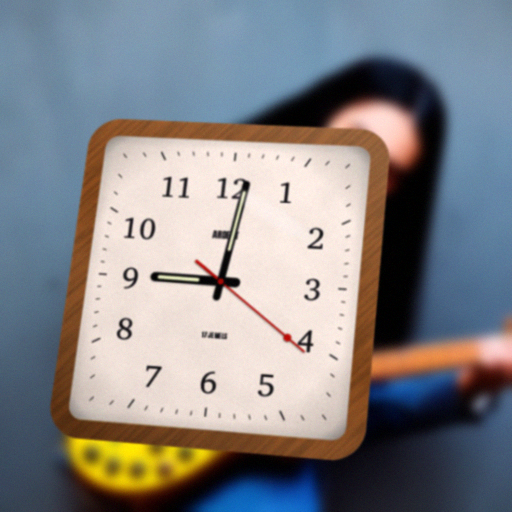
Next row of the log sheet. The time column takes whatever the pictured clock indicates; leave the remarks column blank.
9:01:21
